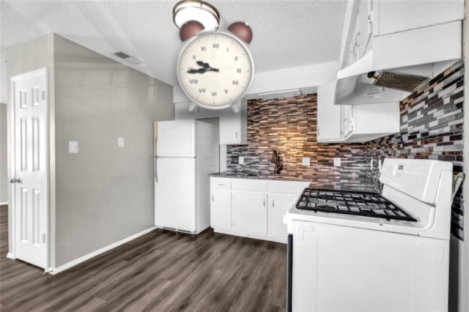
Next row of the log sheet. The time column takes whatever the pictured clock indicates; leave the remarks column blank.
9:44
